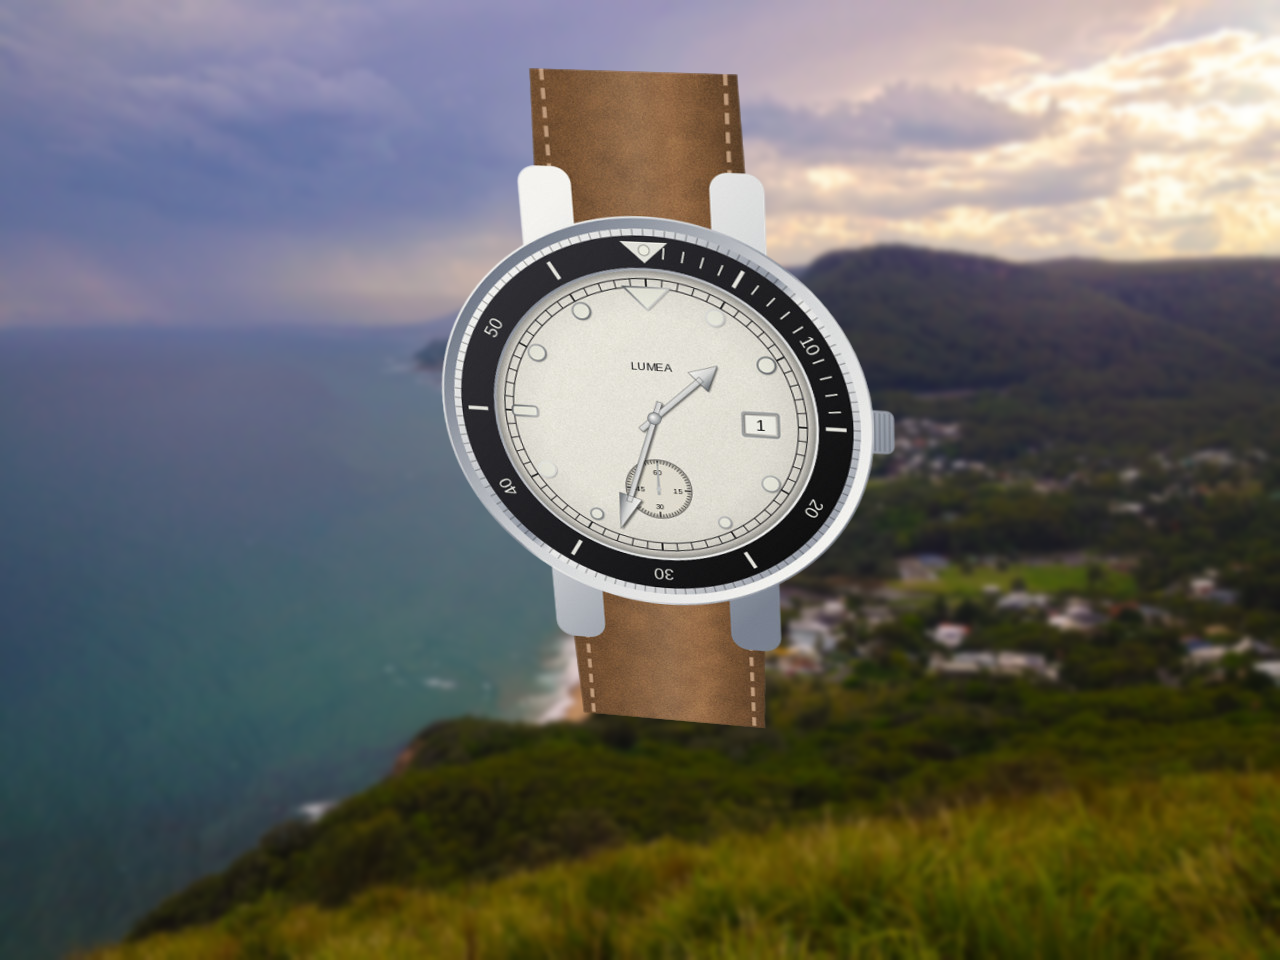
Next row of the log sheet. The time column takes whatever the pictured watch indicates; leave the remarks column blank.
1:33
